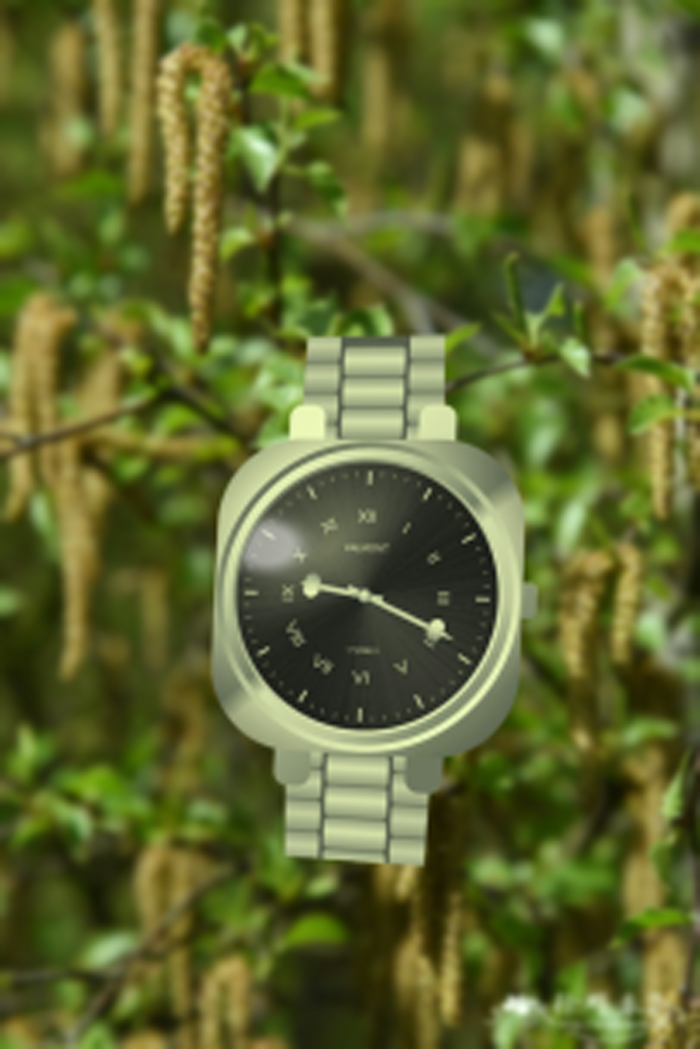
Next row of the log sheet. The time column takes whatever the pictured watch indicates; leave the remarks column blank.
9:19
